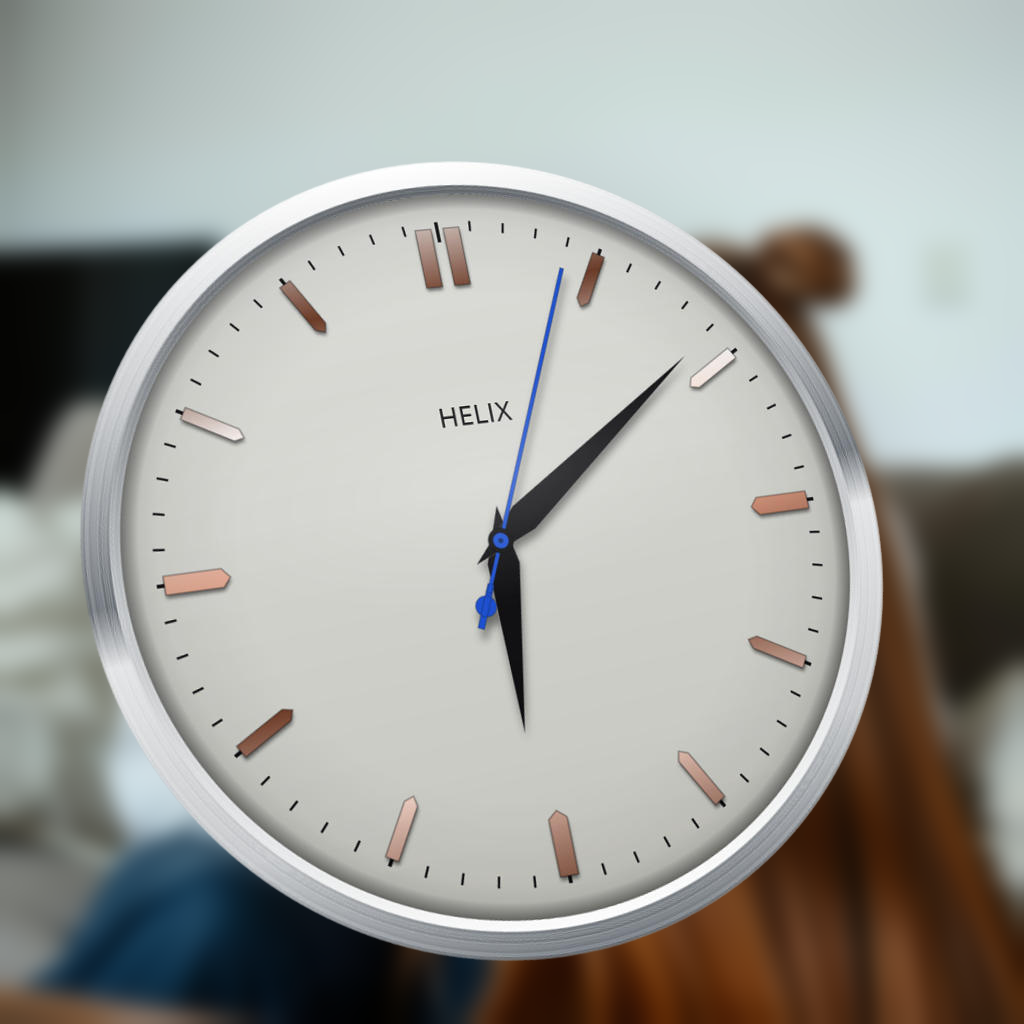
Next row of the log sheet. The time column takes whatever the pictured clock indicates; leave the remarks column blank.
6:09:04
